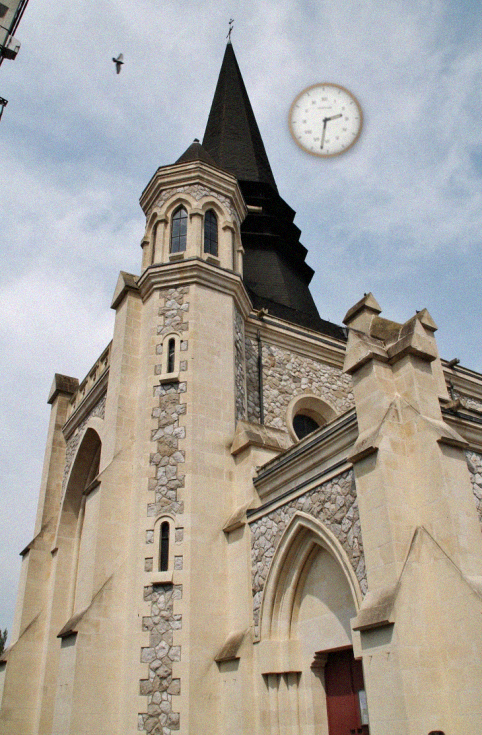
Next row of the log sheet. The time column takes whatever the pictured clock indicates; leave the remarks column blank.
2:32
